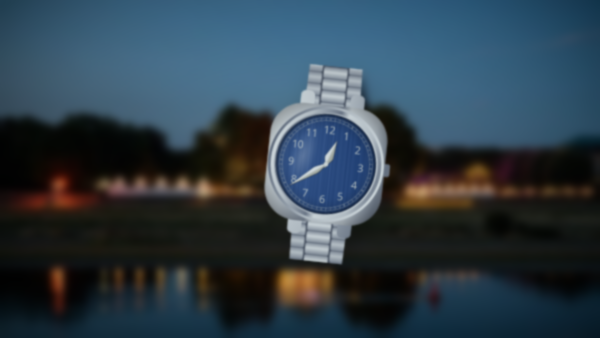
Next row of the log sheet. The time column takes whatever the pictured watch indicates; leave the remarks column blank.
12:39
